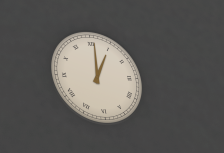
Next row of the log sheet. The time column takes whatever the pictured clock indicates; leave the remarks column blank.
1:01
